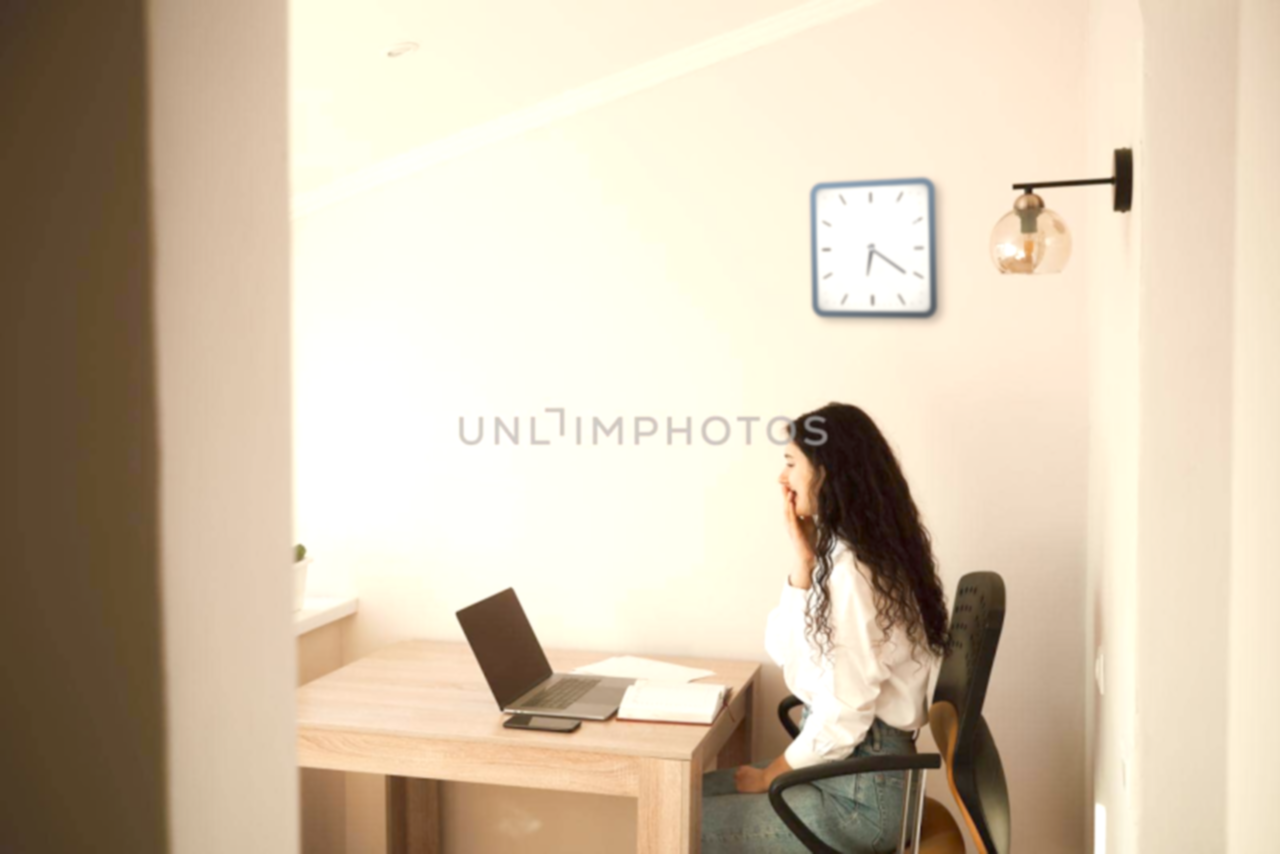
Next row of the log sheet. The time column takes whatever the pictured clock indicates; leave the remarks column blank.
6:21
